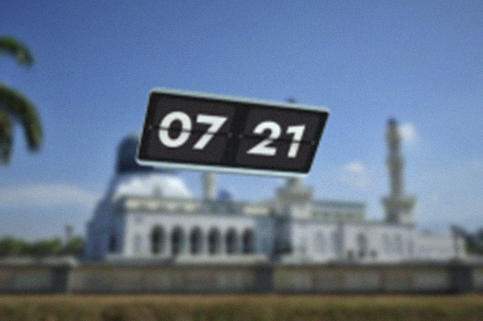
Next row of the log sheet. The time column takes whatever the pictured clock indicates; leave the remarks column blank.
7:21
